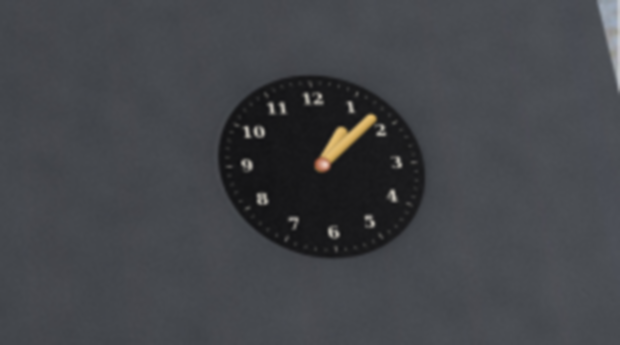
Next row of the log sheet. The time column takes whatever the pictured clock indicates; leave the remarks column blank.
1:08
